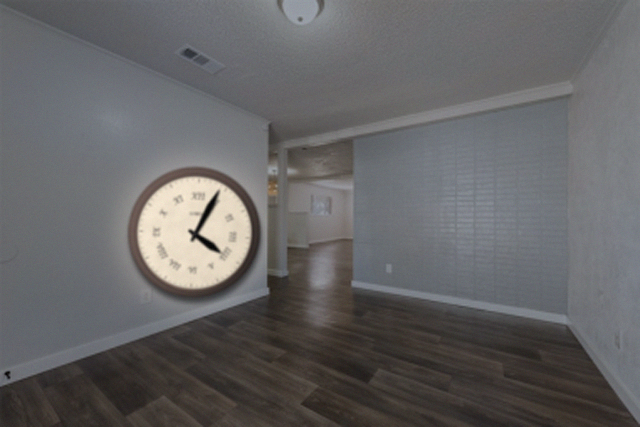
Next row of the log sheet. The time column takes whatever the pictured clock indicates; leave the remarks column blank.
4:04
